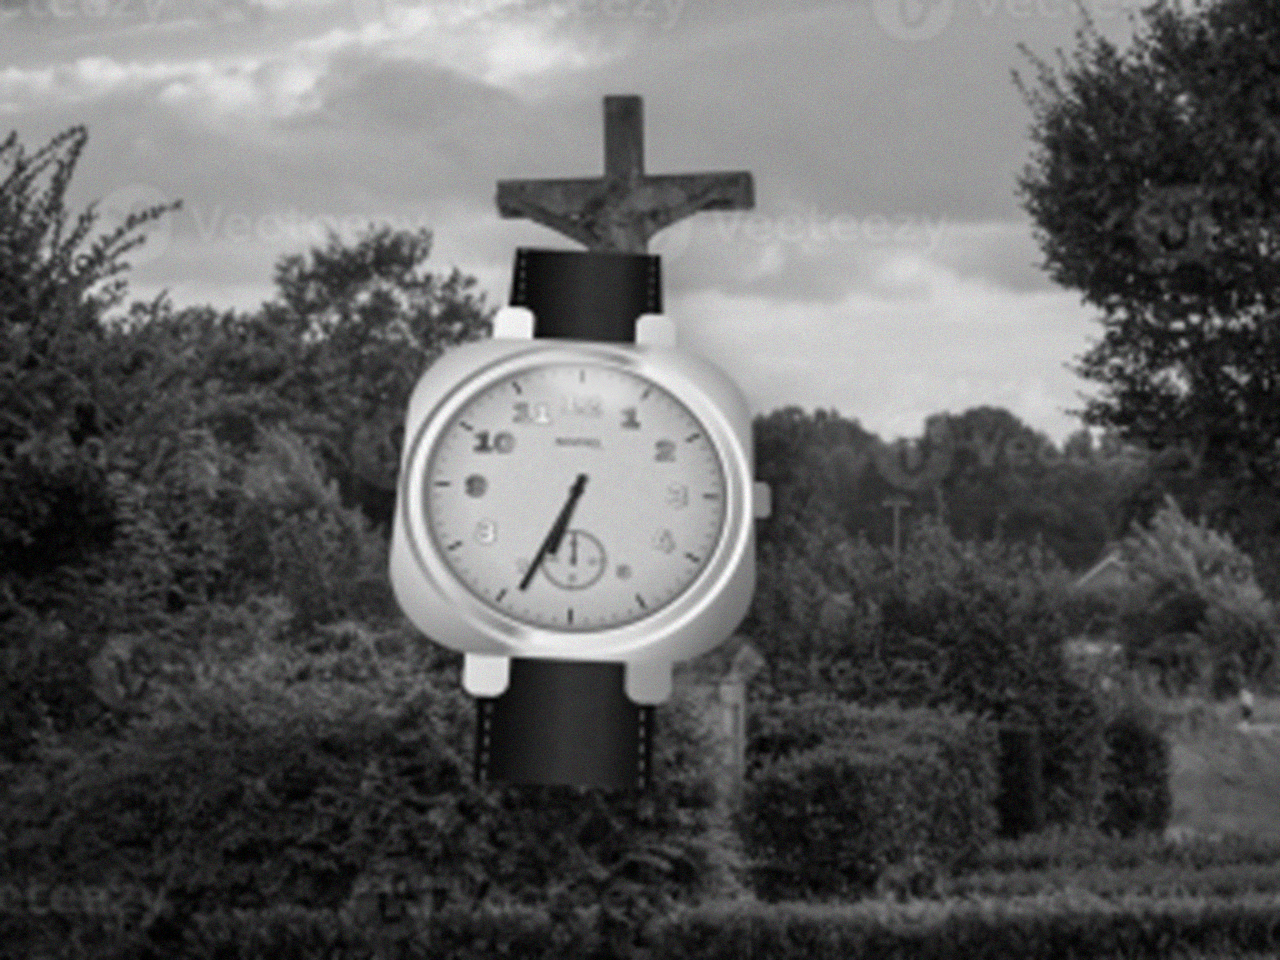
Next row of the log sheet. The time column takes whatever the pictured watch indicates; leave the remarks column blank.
6:34
